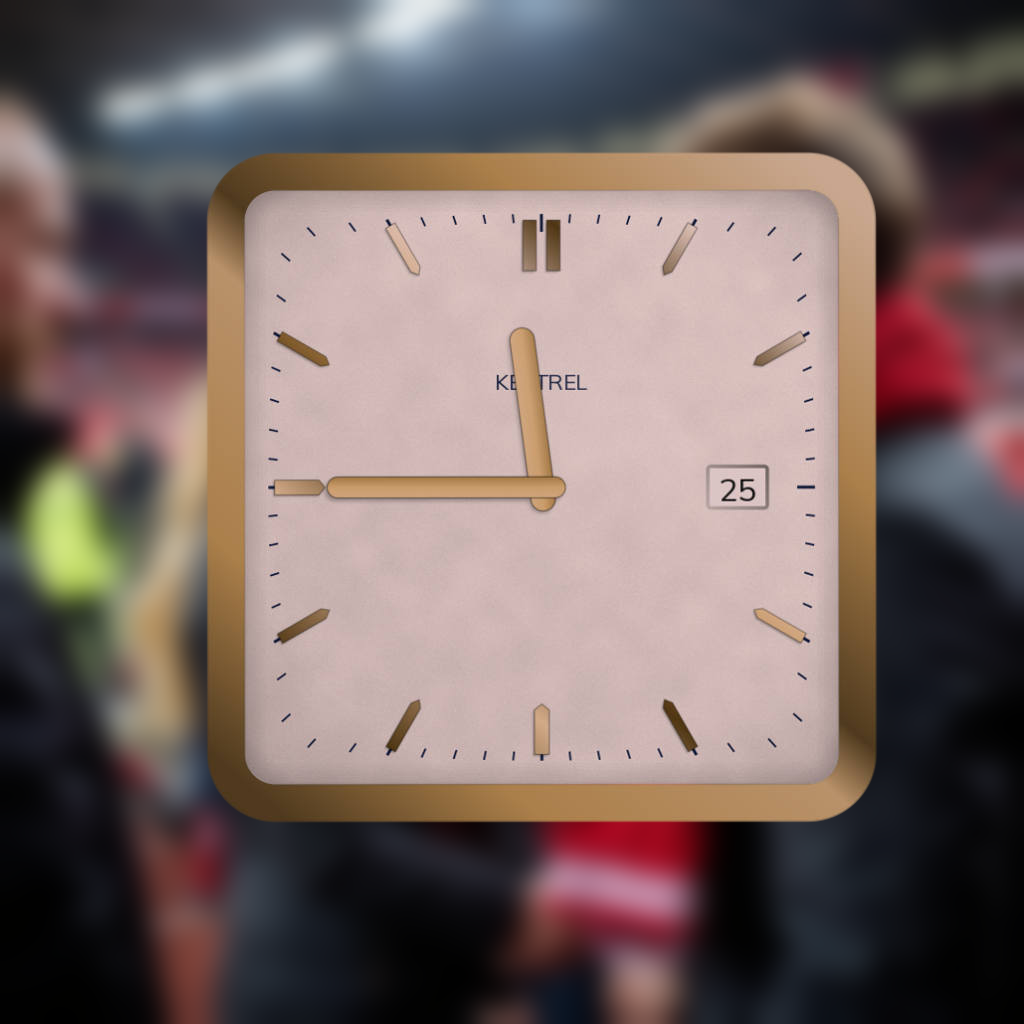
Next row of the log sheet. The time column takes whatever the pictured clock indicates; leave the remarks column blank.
11:45
